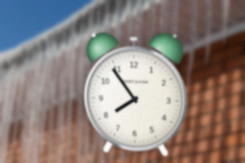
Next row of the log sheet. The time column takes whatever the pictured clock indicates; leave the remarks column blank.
7:54
